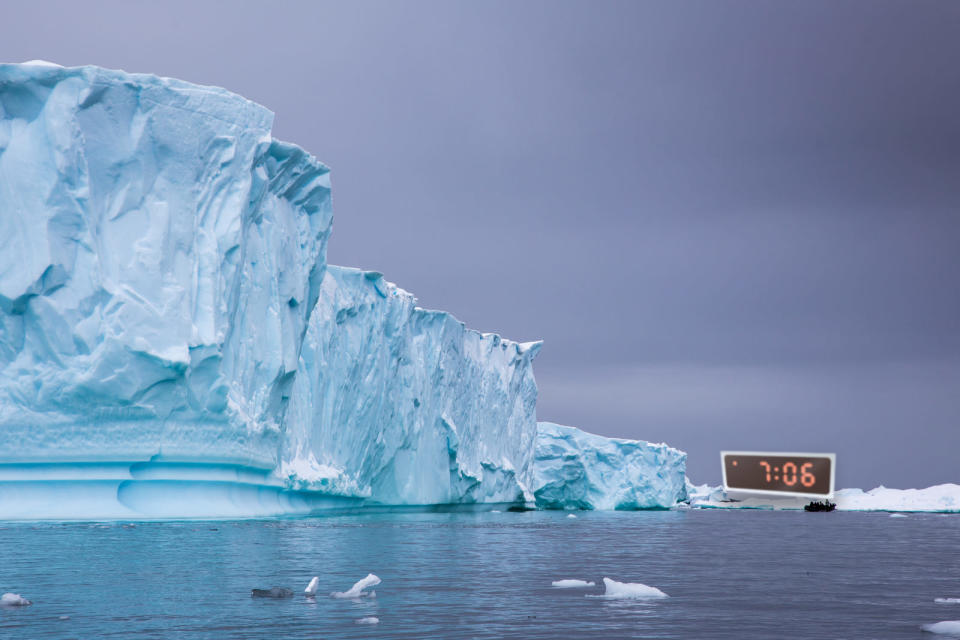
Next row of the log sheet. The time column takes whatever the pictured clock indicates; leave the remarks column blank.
7:06
